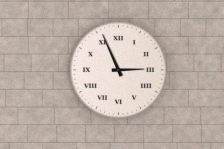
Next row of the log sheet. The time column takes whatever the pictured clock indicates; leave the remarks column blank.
2:56
